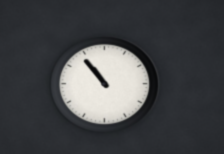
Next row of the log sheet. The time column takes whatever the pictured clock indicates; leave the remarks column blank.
10:54
